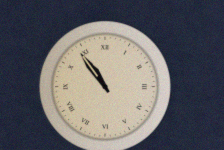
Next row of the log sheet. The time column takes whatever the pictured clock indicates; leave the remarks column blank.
10:54
